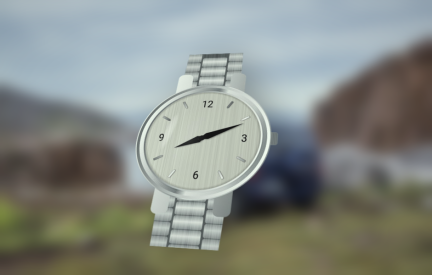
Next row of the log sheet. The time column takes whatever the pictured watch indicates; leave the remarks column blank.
8:11
